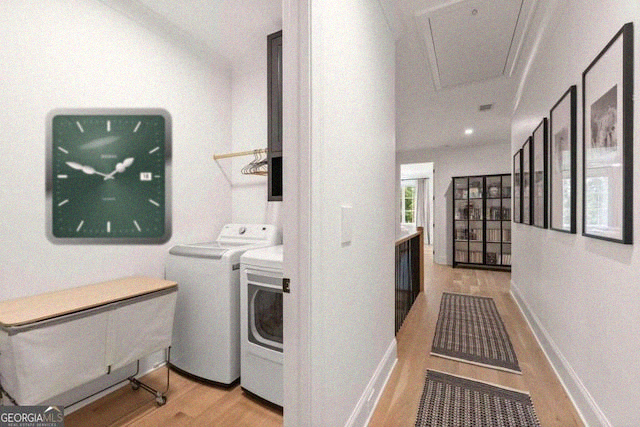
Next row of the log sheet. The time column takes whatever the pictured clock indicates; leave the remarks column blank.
1:48
